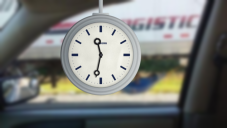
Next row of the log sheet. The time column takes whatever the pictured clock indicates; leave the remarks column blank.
11:32
